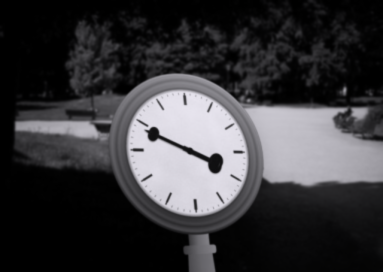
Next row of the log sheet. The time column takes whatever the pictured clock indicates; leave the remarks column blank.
3:49
